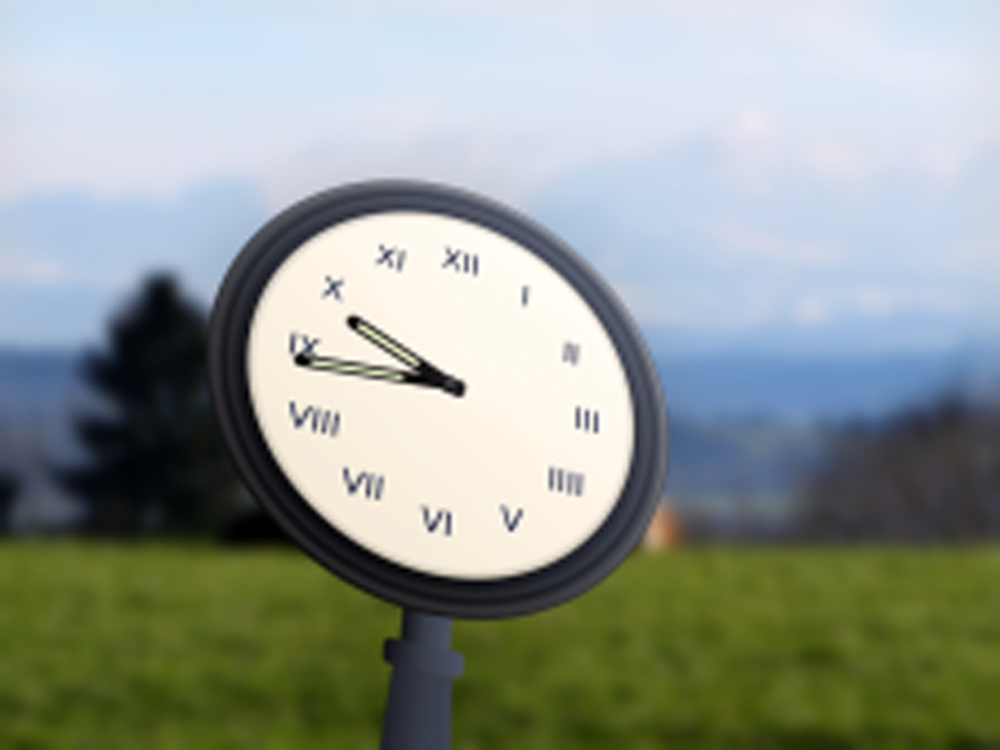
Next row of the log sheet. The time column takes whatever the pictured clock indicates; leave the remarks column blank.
9:44
